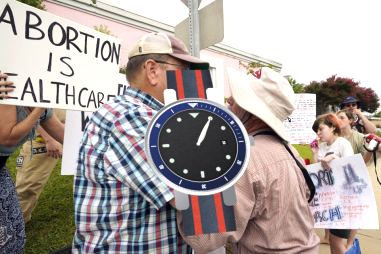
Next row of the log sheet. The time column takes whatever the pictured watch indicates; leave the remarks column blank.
1:05
